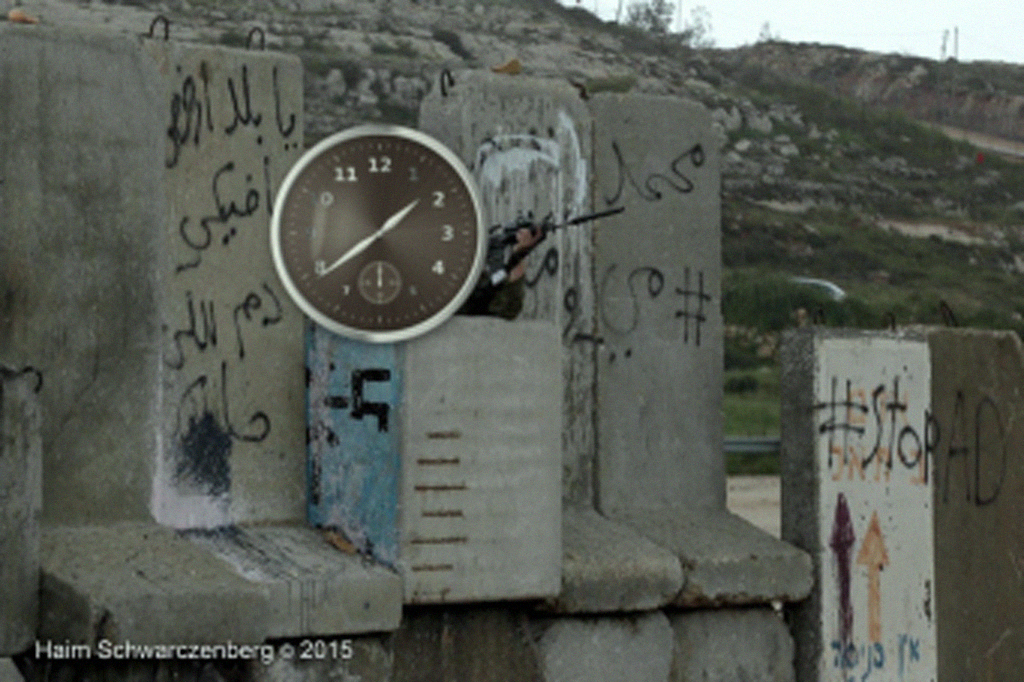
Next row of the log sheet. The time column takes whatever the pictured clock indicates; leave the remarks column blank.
1:39
